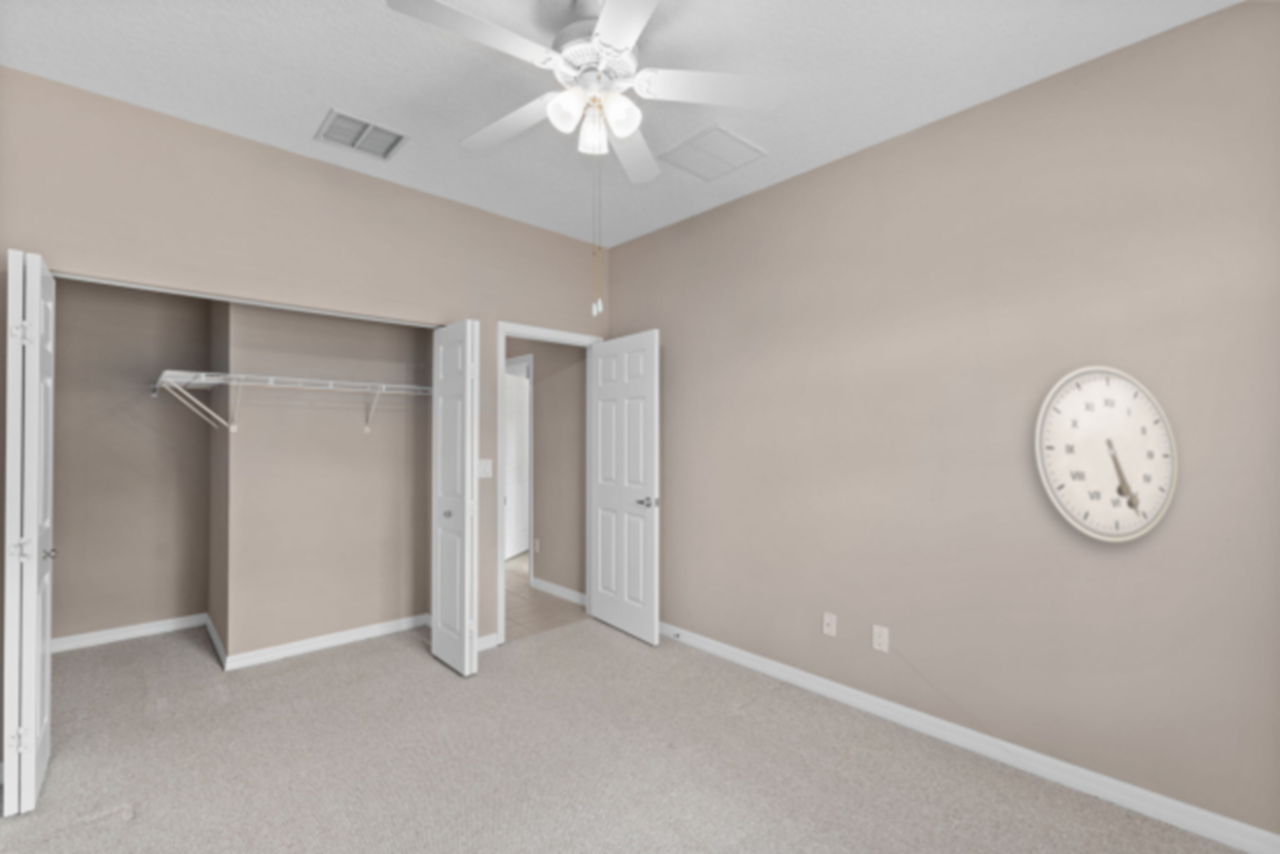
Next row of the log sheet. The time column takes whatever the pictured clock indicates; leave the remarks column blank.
5:26
